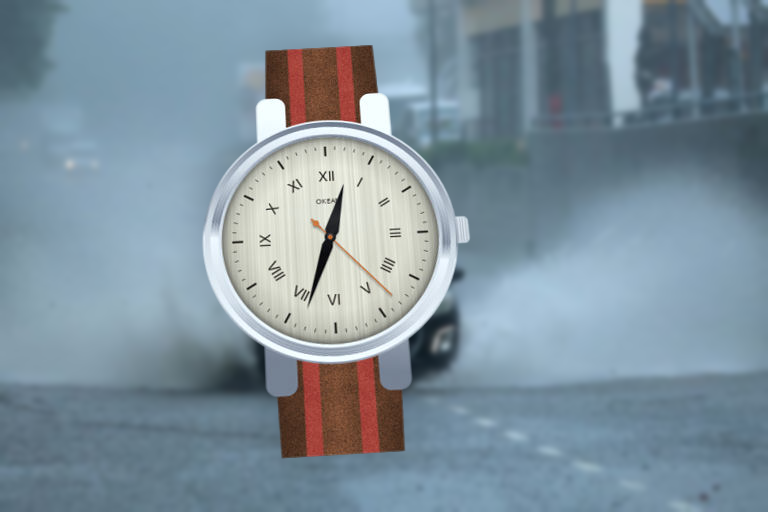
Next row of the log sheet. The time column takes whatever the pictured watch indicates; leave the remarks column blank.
12:33:23
